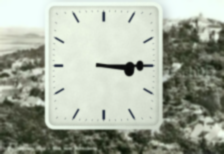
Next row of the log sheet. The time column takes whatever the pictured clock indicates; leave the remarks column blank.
3:15
